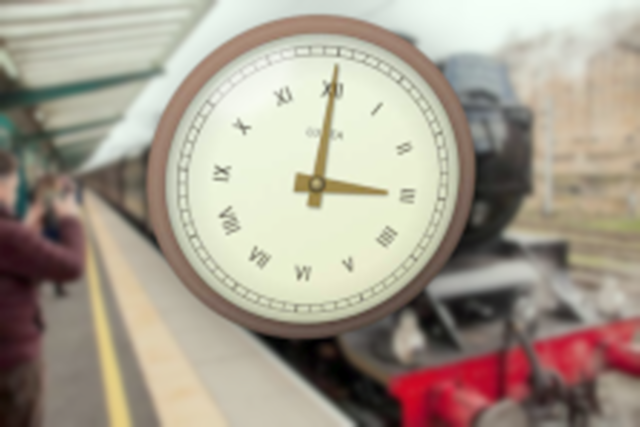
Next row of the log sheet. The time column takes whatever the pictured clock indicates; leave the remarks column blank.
3:00
